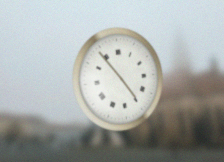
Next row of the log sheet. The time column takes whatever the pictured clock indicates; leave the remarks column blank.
4:54
